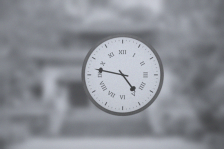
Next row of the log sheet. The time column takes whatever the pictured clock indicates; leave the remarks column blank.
4:47
